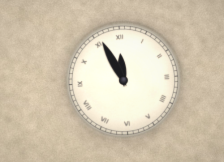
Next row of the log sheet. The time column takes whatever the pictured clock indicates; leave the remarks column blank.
11:56
